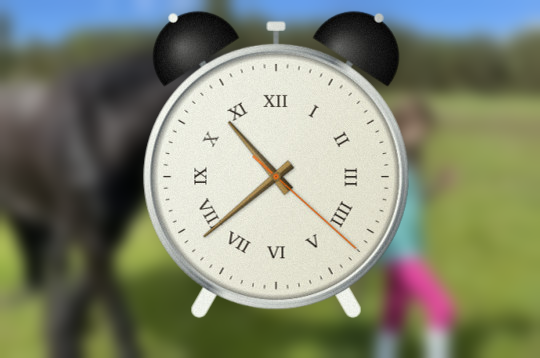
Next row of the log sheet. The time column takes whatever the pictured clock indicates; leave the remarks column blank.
10:38:22
